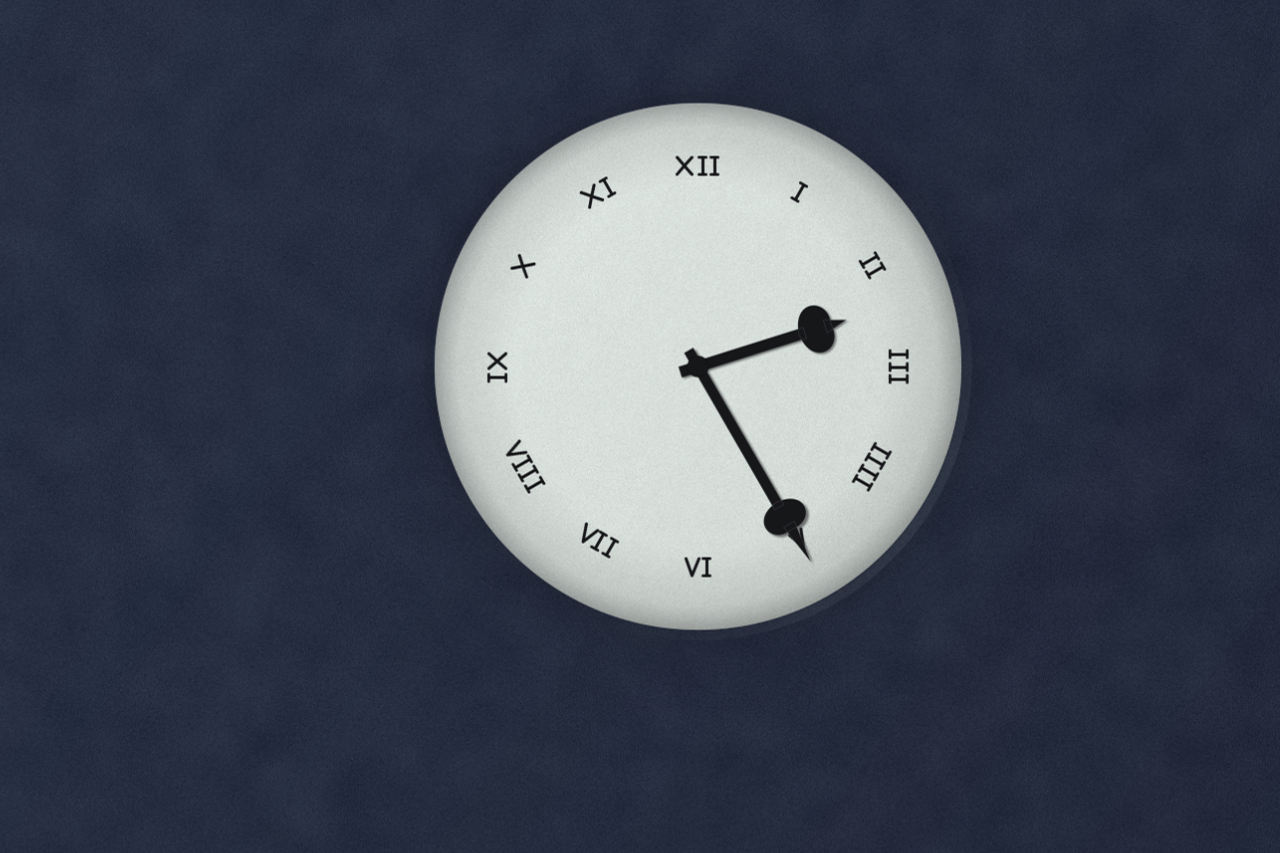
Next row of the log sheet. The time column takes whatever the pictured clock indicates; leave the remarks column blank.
2:25
